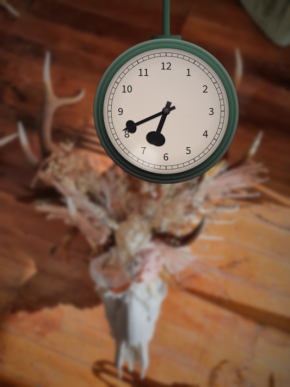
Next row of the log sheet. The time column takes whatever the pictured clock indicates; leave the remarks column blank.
6:41
